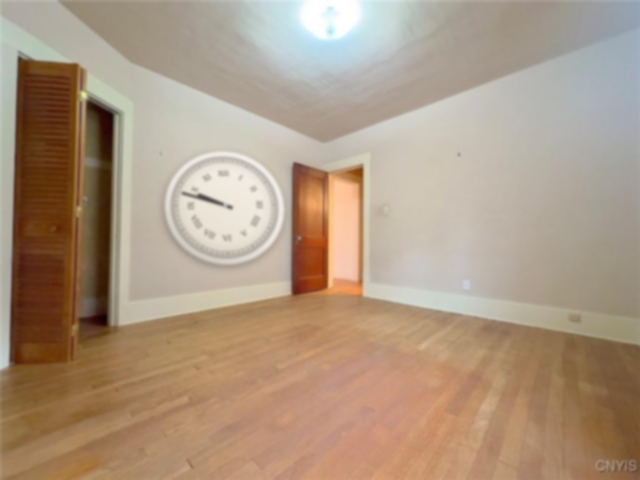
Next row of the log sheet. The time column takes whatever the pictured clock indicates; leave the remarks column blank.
9:48
